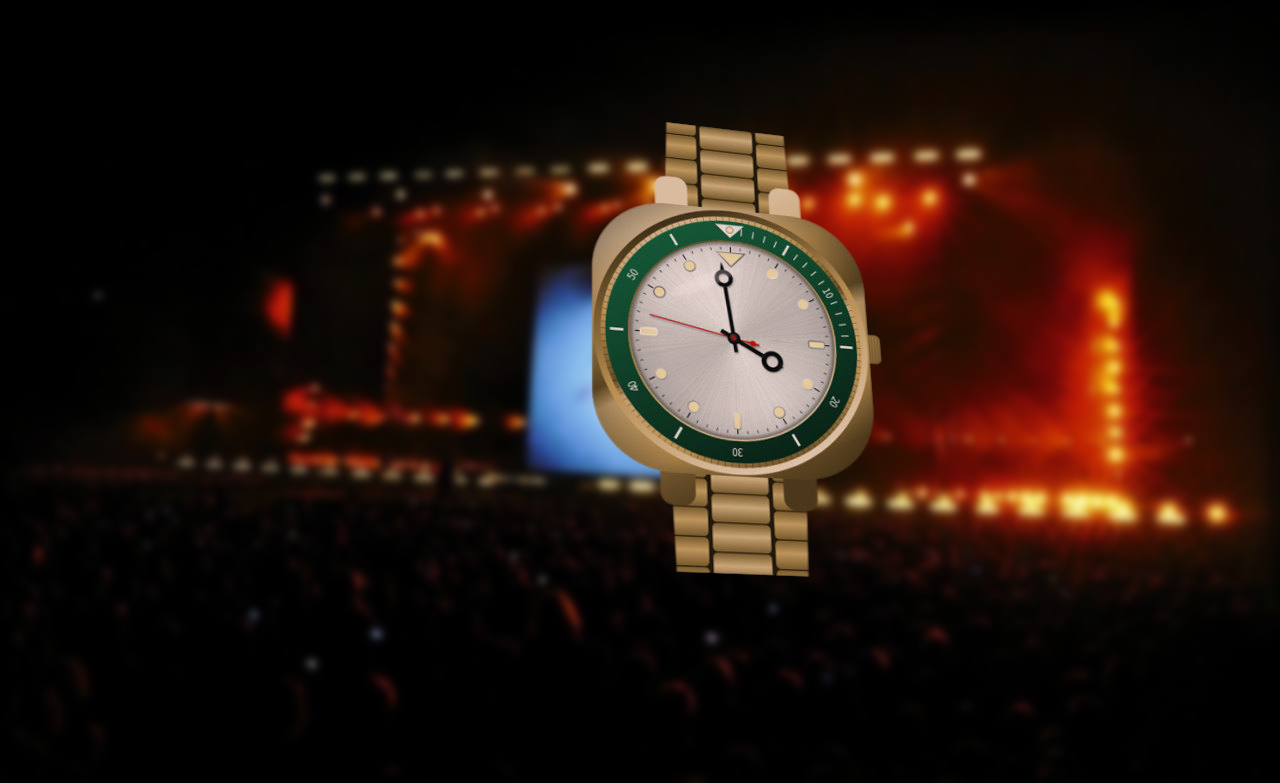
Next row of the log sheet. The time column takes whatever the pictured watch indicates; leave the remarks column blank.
3:58:47
